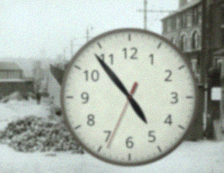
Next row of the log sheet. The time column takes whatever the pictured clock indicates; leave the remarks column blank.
4:53:34
